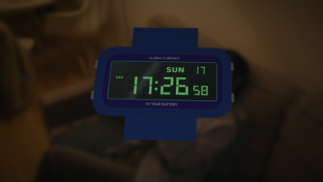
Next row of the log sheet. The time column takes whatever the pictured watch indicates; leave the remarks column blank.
17:26:58
